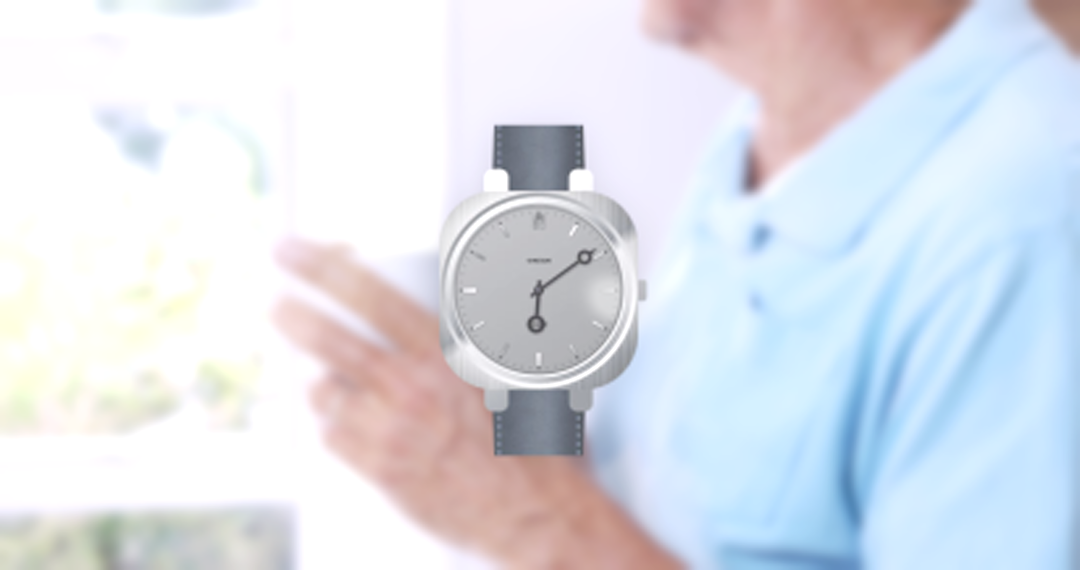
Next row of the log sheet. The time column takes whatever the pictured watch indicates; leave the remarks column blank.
6:09
